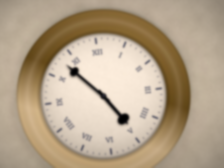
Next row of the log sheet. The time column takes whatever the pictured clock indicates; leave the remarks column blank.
4:53
